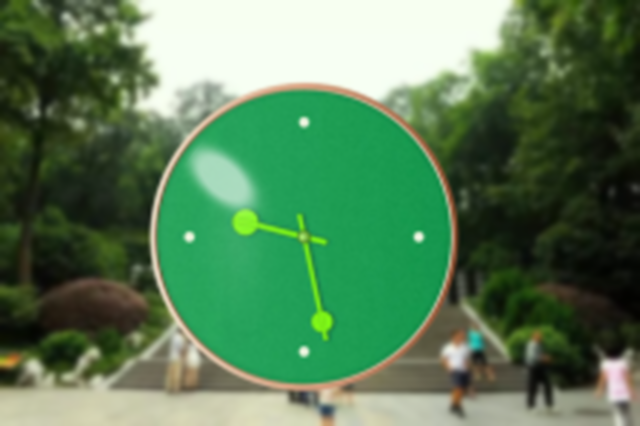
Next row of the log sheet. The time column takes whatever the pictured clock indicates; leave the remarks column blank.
9:28
